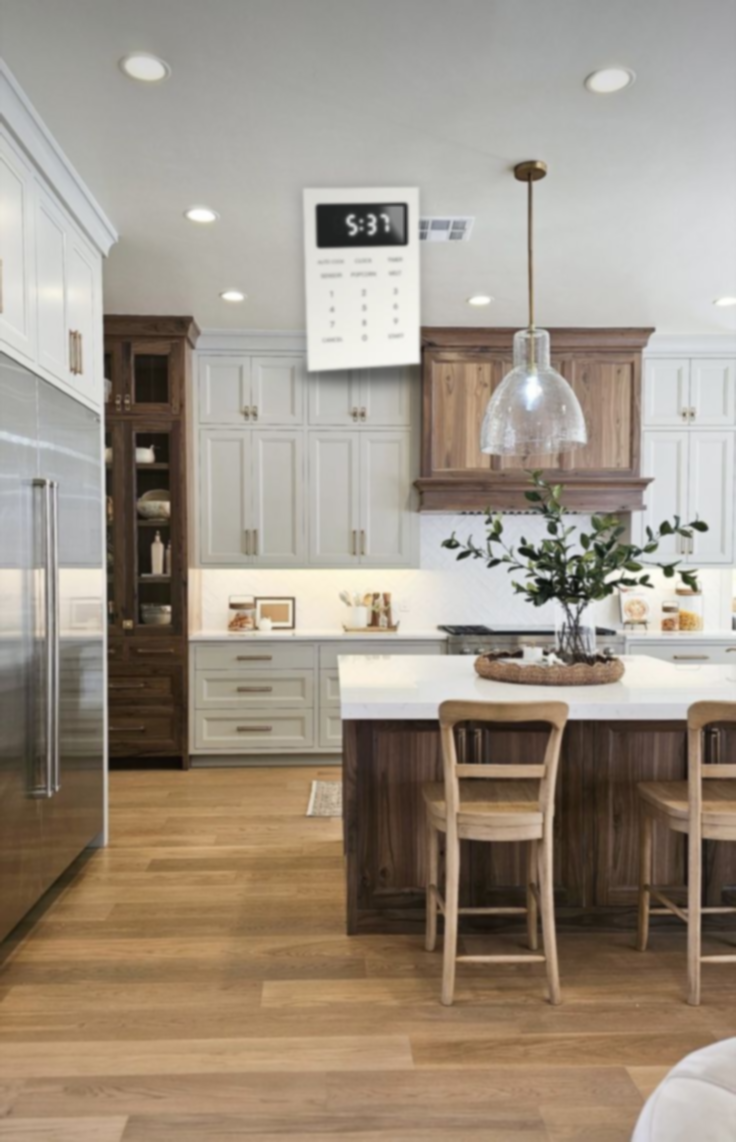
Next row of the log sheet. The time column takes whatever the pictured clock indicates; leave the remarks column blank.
5:37
